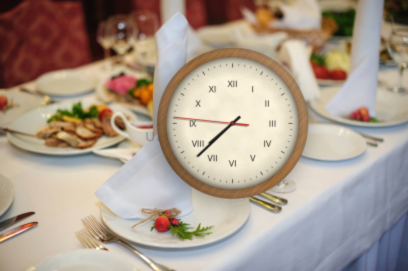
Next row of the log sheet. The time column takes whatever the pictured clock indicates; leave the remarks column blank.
7:37:46
